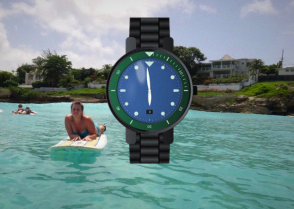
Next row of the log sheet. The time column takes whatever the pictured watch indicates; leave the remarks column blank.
5:59
